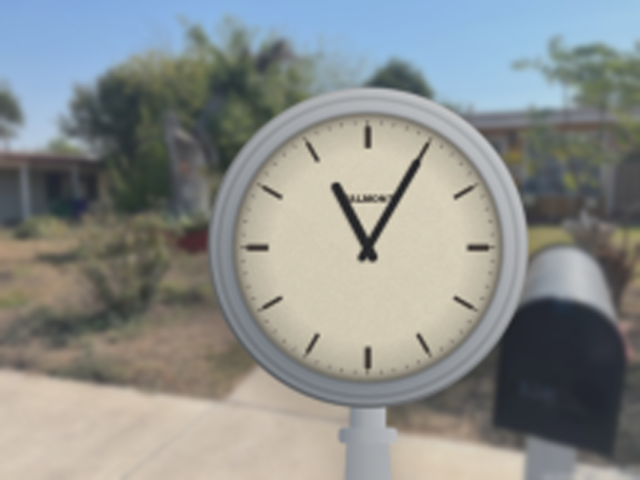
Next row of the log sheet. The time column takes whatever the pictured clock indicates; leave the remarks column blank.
11:05
